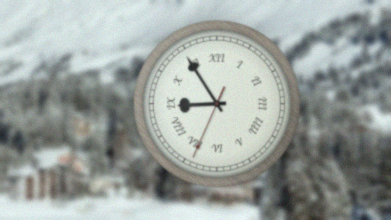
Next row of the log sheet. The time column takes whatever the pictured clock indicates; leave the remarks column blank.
8:54:34
